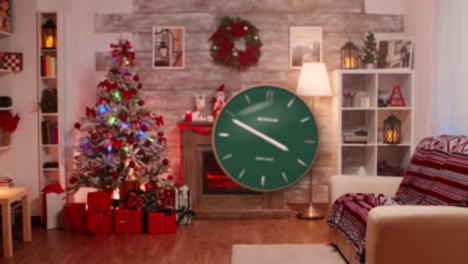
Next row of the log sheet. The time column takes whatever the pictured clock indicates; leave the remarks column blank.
3:49
